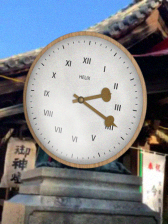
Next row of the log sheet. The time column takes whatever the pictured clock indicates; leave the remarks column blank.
2:19
